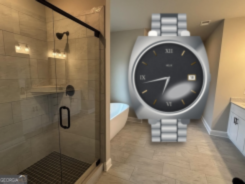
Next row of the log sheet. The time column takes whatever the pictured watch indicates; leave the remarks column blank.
6:43
